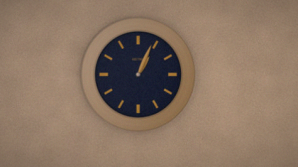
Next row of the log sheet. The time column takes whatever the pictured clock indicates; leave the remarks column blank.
1:04
